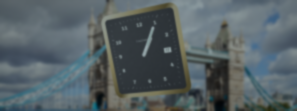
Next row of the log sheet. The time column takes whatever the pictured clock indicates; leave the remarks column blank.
1:05
